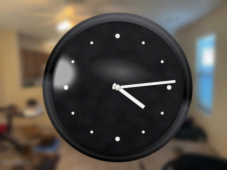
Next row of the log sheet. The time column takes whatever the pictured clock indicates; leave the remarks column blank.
4:14
